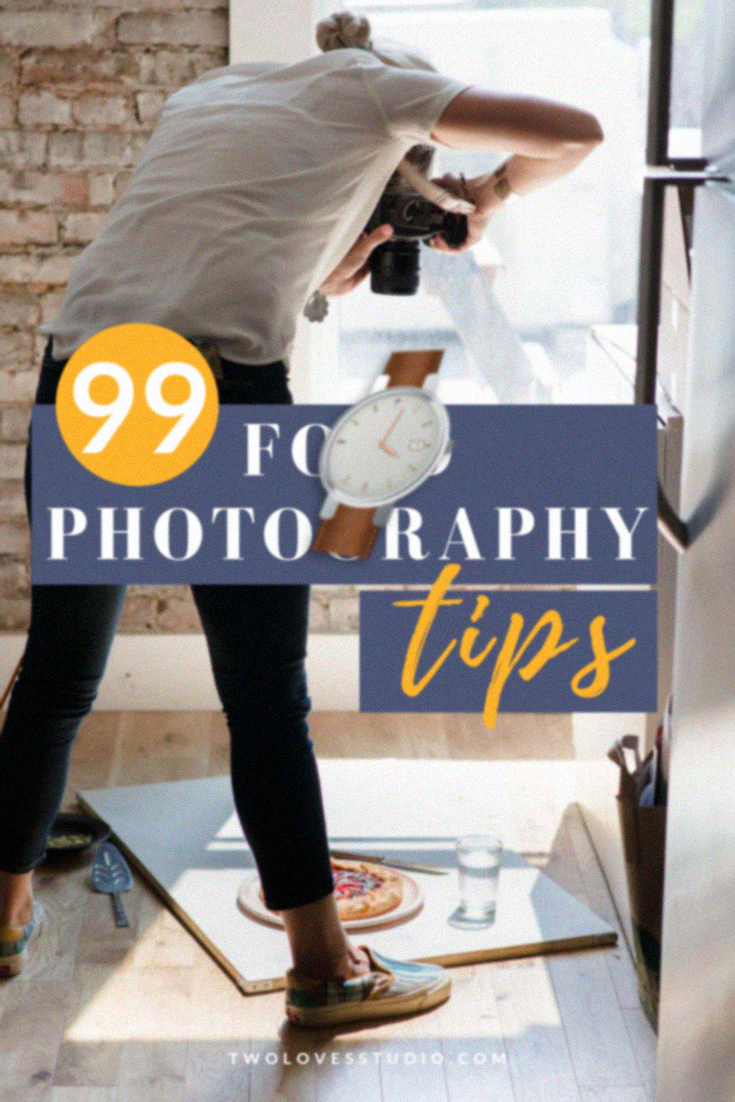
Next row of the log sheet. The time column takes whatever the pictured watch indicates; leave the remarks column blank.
4:02
